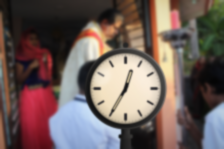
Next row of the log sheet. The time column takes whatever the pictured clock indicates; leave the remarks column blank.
12:35
